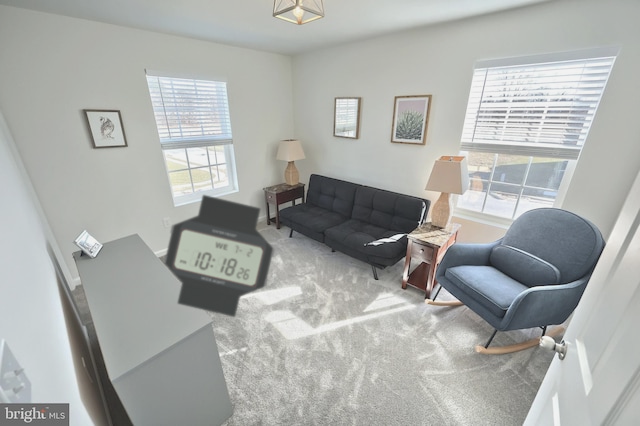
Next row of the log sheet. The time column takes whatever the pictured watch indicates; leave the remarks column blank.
10:18:26
